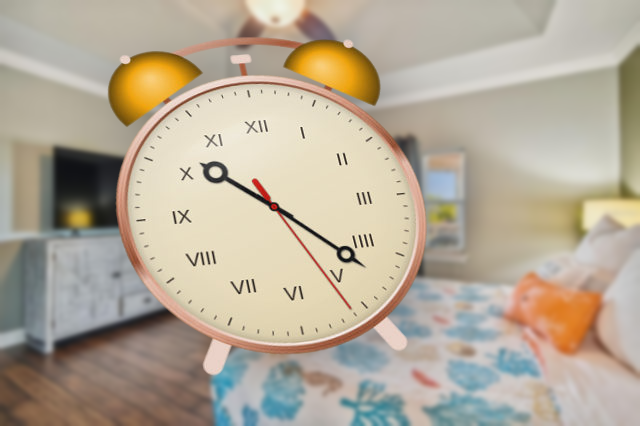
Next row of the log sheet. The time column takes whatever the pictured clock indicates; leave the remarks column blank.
10:22:26
